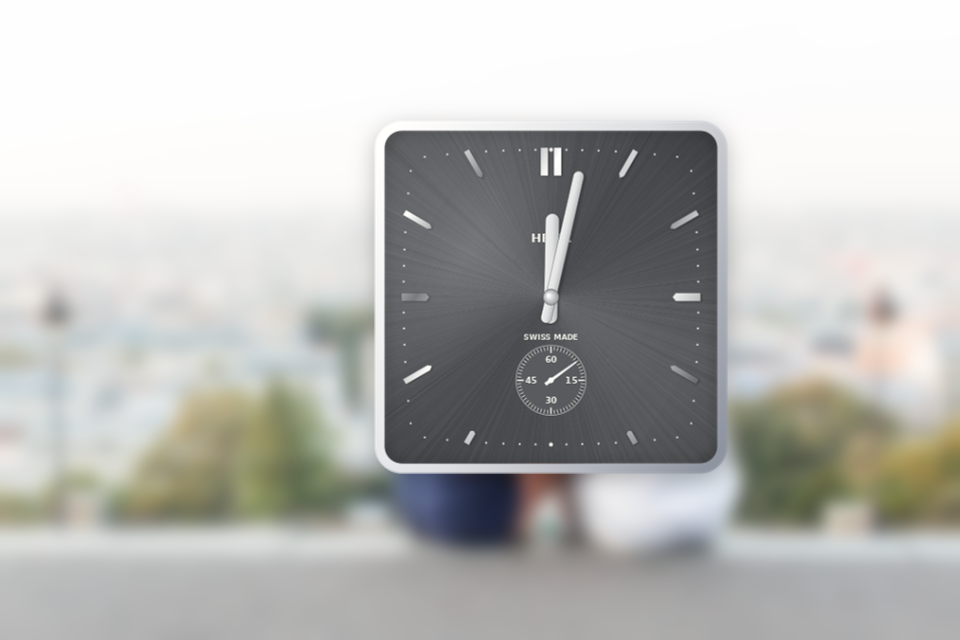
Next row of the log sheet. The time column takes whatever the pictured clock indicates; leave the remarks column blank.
12:02:09
